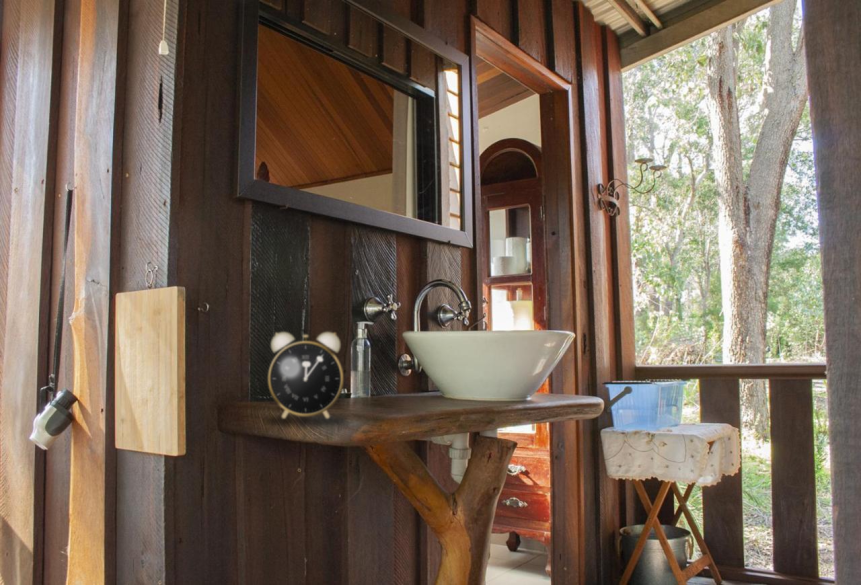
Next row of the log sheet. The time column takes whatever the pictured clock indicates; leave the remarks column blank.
12:06
